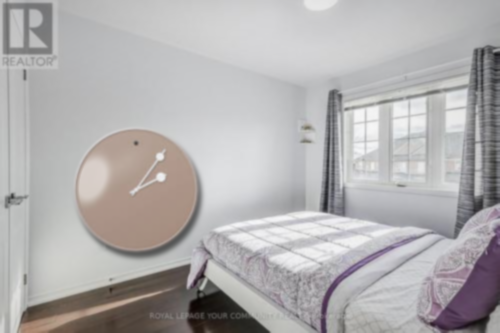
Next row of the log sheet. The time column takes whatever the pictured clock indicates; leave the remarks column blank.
2:06
